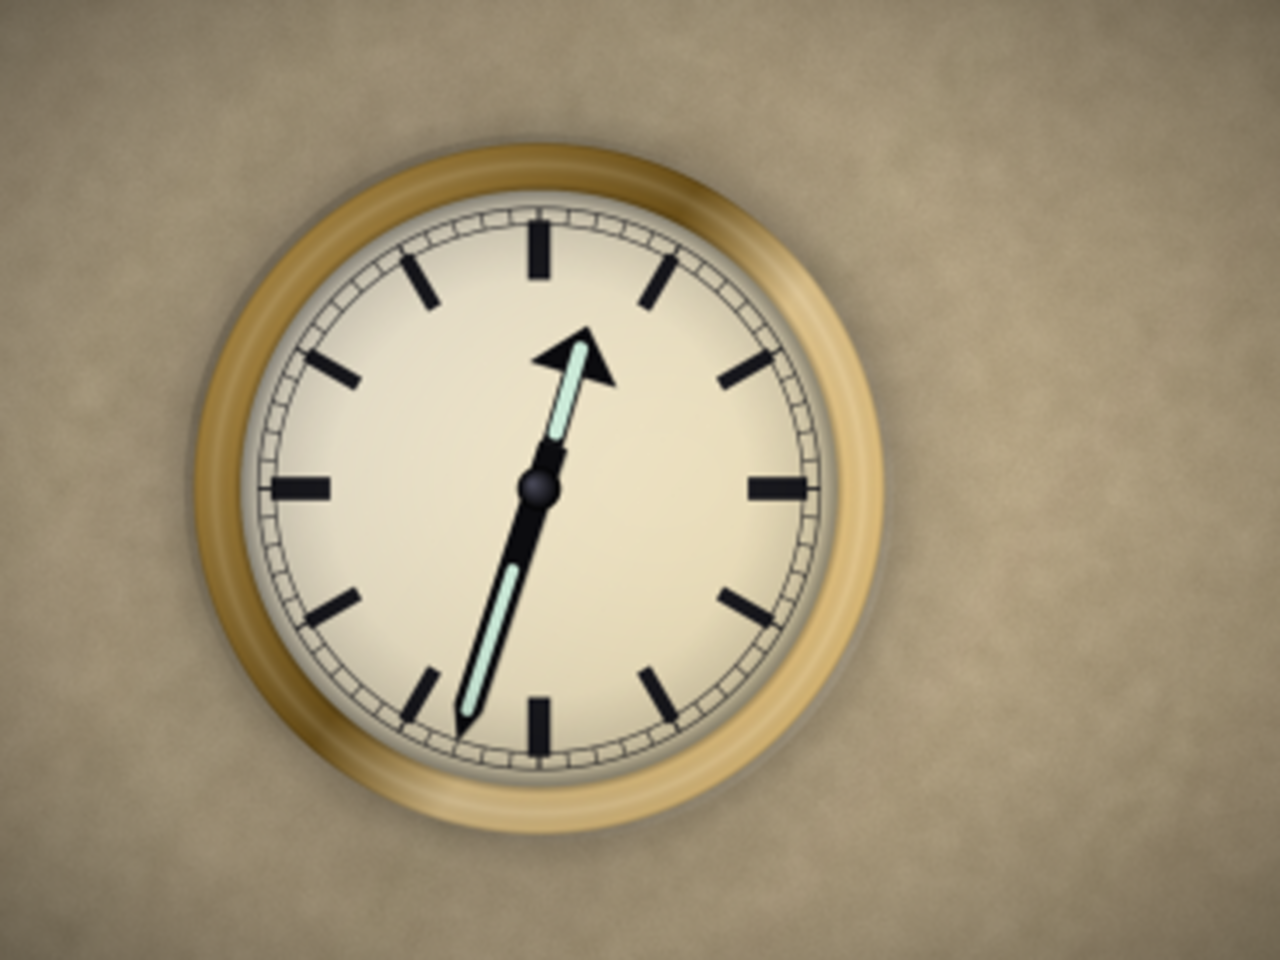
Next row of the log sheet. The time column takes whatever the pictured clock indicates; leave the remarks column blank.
12:33
